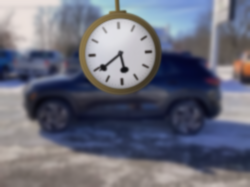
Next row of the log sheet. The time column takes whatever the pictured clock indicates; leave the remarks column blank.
5:39
